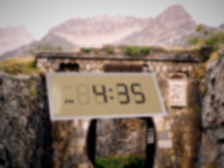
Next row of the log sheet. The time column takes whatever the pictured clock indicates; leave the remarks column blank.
4:35
